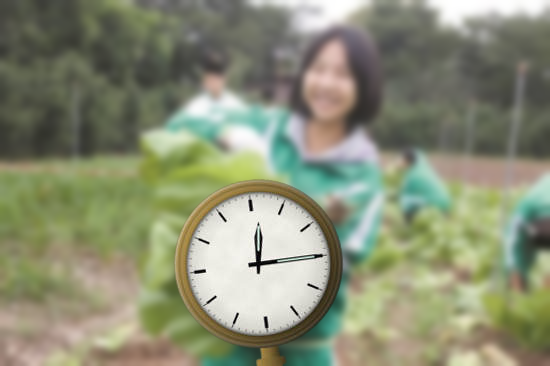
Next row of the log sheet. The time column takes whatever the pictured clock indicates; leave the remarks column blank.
12:15
